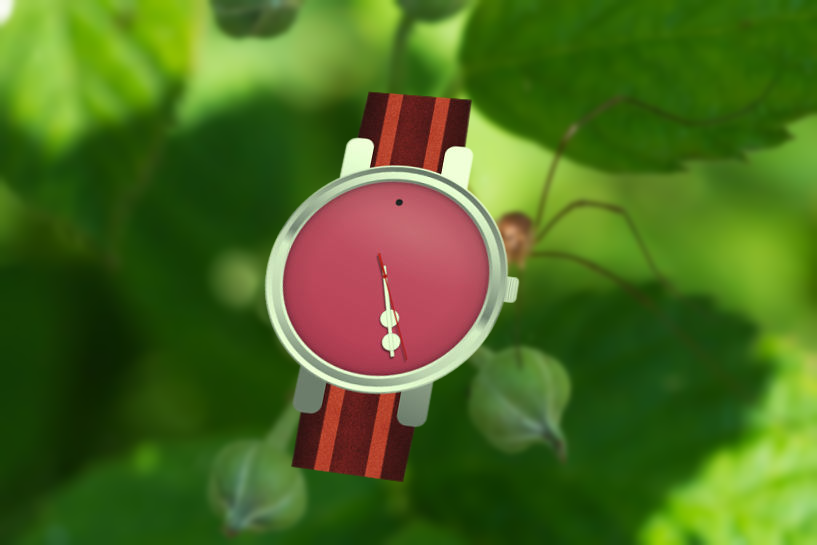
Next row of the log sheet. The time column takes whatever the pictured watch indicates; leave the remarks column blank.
5:27:26
